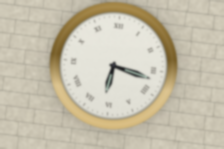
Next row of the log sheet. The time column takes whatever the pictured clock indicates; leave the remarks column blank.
6:17
